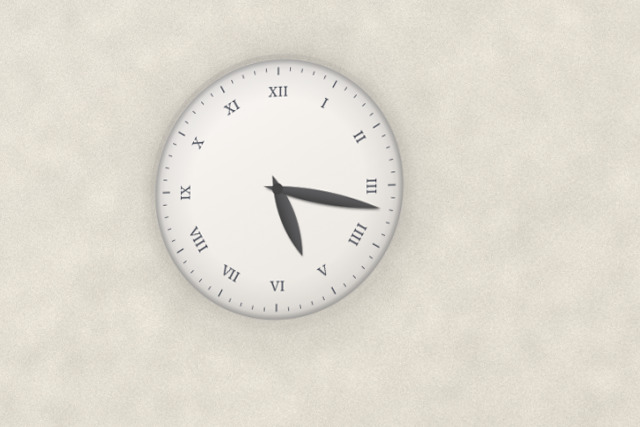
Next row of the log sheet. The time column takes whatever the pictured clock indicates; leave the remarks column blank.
5:17
